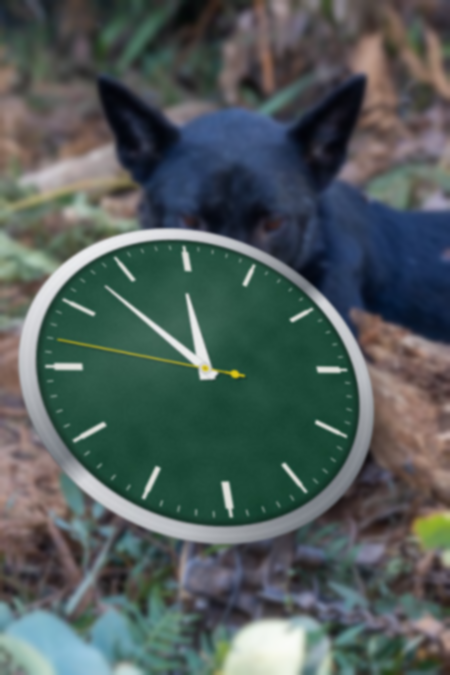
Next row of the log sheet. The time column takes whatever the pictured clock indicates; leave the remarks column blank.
11:52:47
